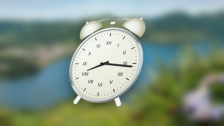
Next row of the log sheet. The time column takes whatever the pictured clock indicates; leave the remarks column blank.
8:16
